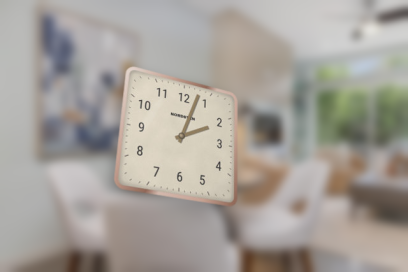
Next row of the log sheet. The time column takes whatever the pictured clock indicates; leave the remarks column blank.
2:03
